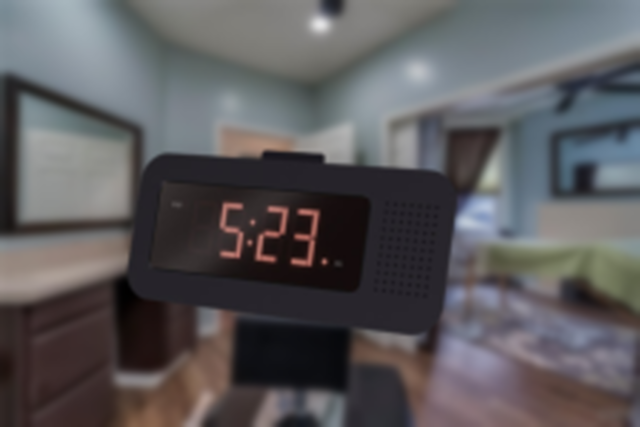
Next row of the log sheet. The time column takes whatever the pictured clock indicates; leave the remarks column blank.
5:23
